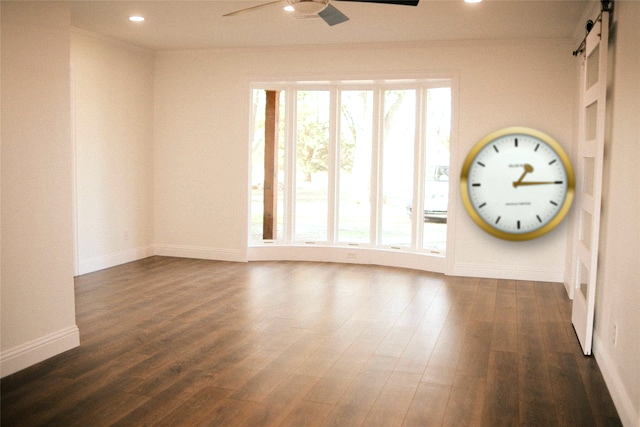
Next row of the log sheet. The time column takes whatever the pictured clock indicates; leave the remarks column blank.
1:15
